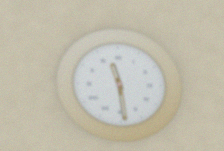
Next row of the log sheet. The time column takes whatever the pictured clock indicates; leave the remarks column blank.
11:29
